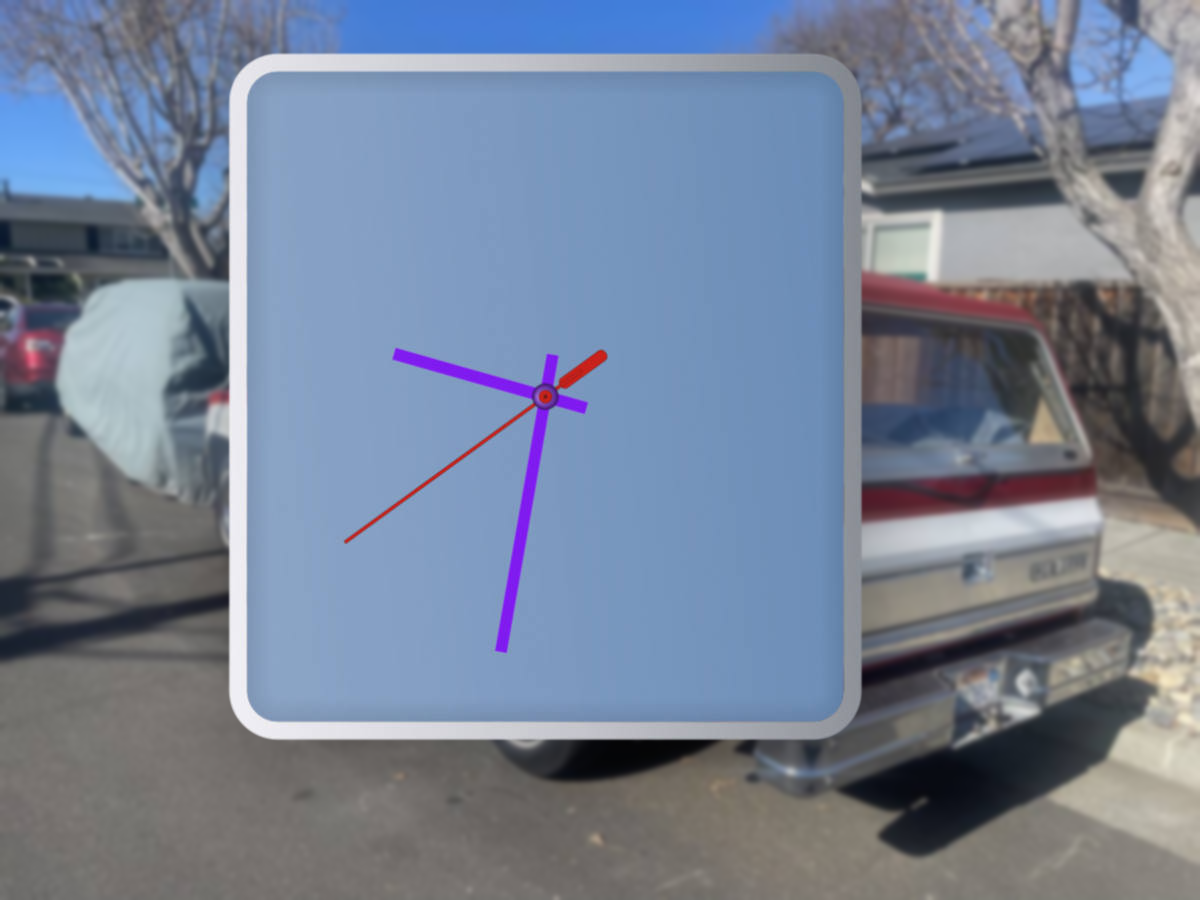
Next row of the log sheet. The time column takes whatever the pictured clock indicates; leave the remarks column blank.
9:31:39
